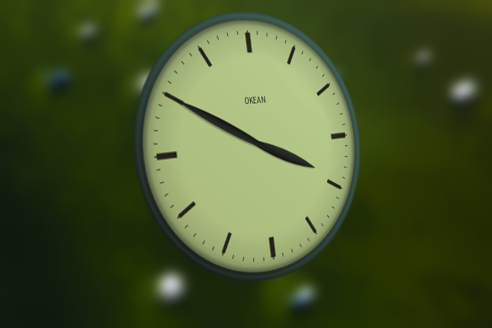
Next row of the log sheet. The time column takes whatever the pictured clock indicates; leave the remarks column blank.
3:50
